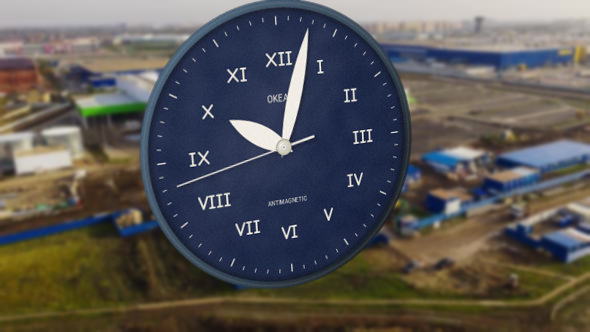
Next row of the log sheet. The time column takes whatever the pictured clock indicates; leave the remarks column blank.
10:02:43
